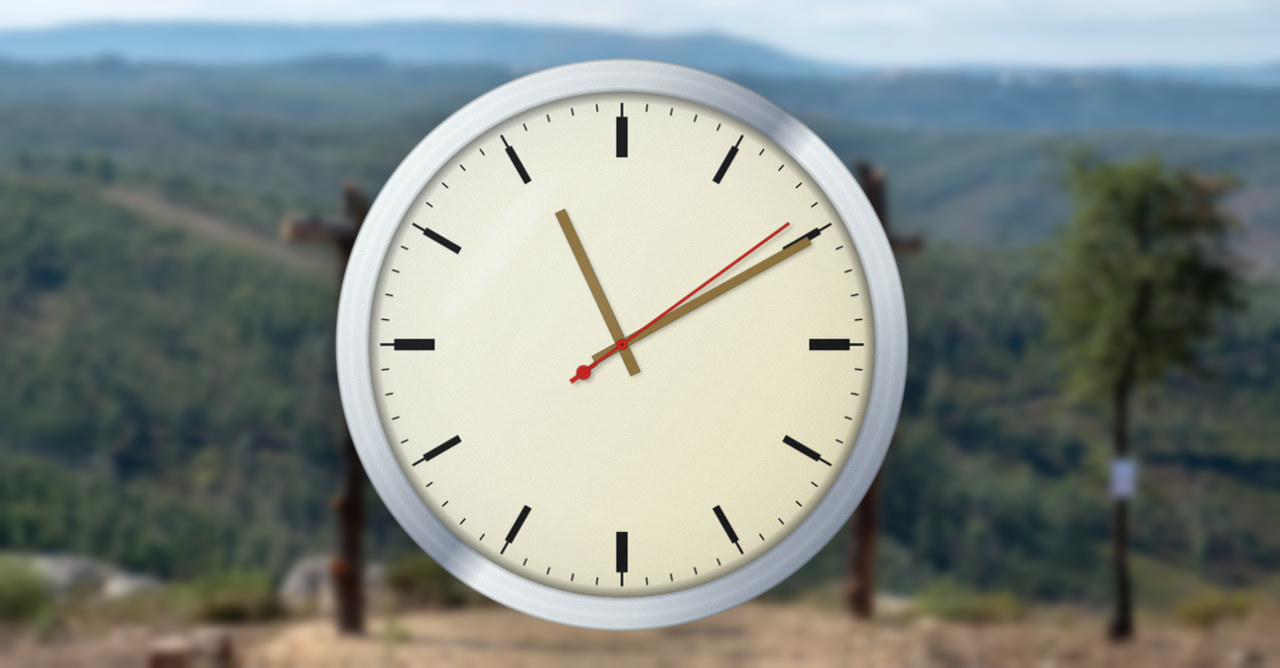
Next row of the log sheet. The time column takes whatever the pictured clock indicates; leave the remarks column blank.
11:10:09
